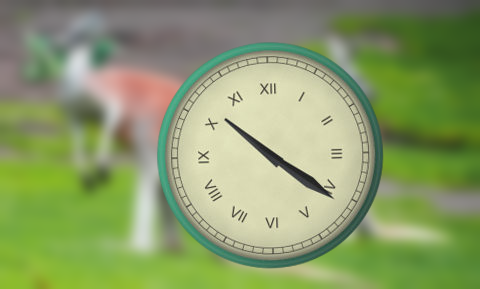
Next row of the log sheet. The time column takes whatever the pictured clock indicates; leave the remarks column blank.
10:21
